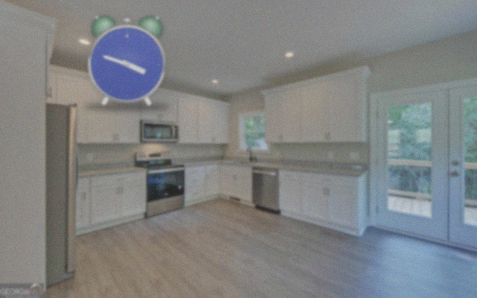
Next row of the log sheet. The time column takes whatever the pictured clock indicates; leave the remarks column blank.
3:48
